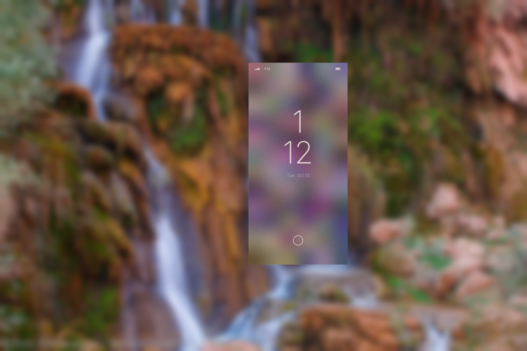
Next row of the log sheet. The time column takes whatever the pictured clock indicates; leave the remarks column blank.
1:12
